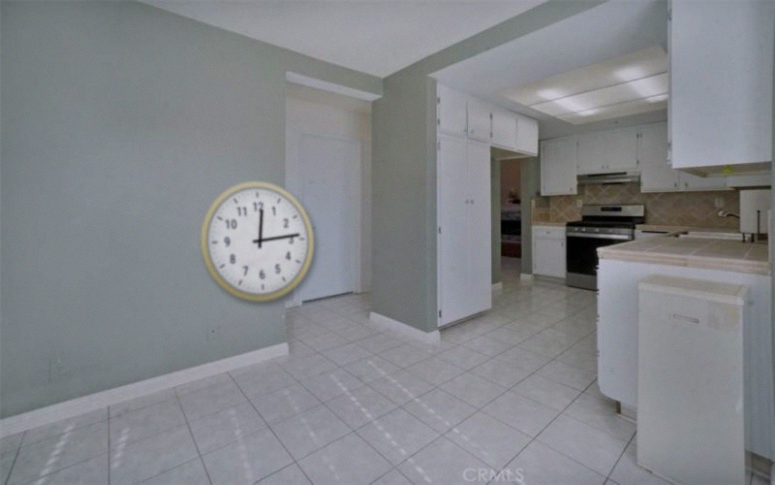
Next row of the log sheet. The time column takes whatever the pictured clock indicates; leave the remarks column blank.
12:14
